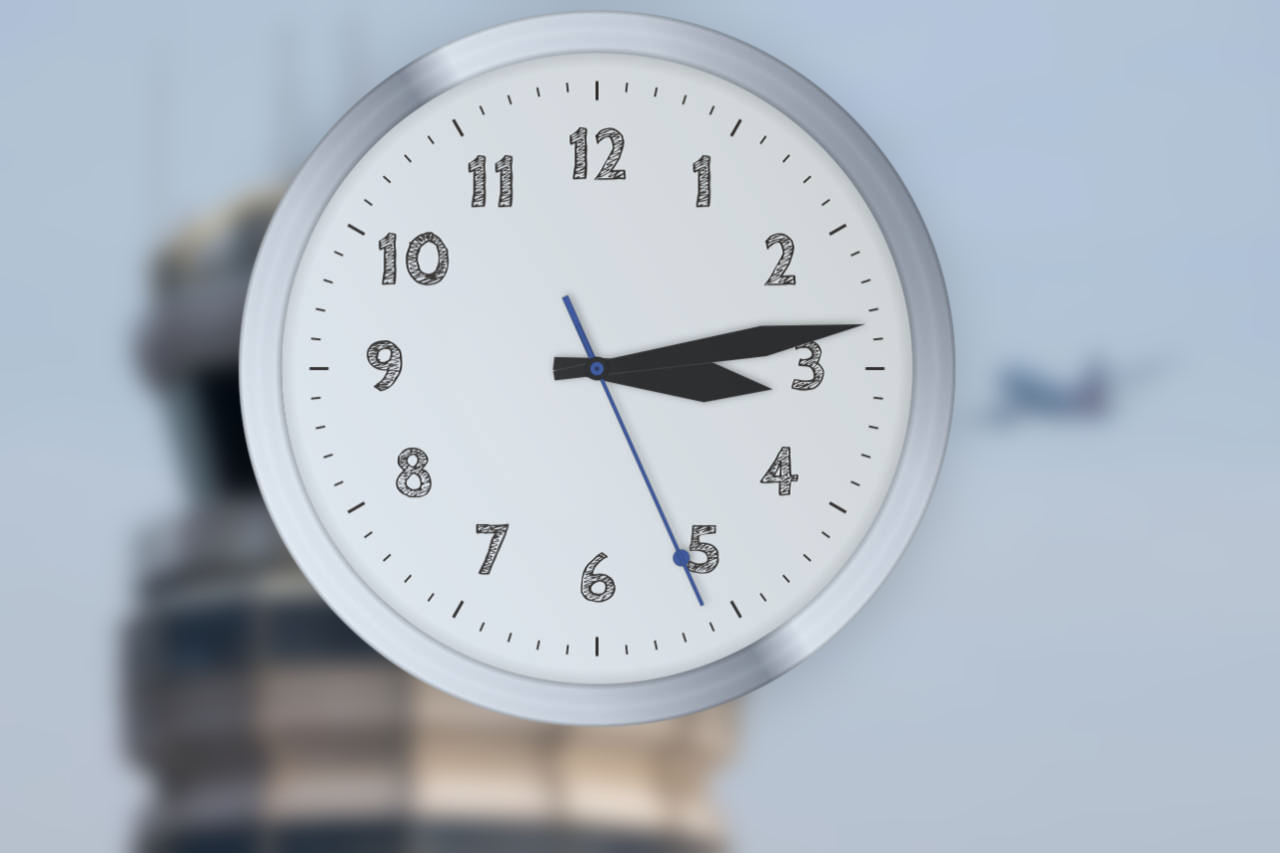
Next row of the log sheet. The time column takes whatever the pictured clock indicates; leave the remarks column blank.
3:13:26
